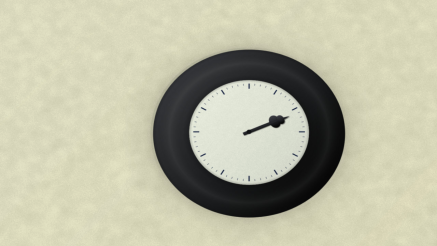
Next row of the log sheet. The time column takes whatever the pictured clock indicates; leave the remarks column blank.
2:11
